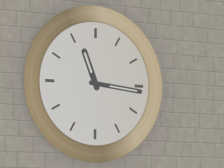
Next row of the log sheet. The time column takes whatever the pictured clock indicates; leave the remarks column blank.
11:16
